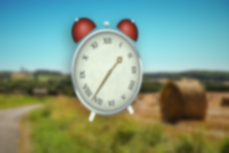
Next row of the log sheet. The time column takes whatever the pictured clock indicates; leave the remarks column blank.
1:37
